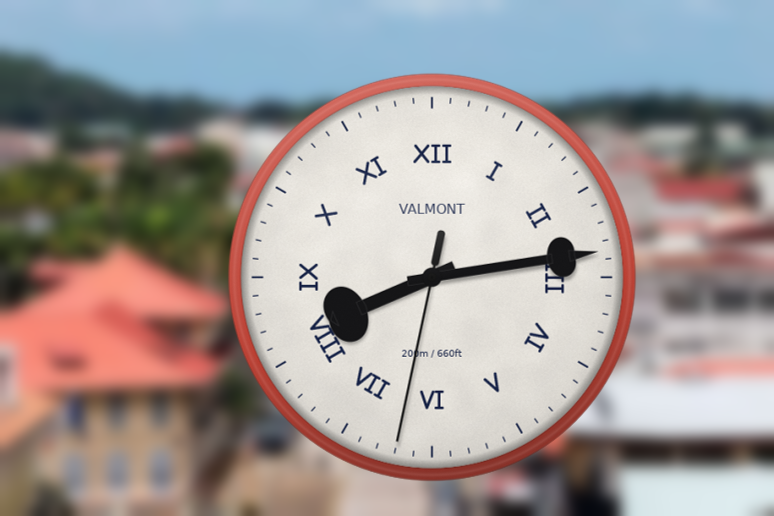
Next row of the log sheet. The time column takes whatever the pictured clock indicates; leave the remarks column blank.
8:13:32
